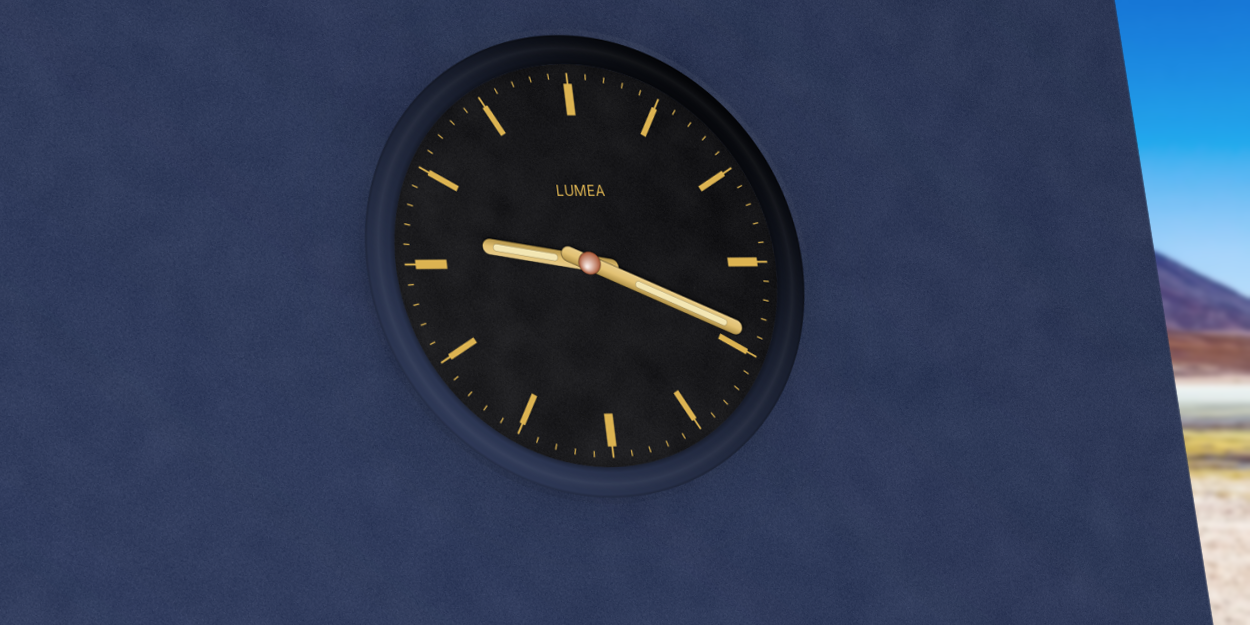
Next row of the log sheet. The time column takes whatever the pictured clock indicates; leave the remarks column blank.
9:19
